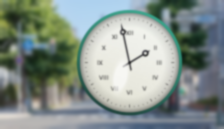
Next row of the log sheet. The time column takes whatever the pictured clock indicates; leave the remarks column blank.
1:58
